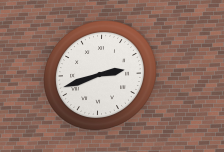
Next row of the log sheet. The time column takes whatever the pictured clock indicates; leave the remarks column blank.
2:42
